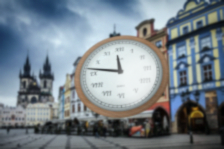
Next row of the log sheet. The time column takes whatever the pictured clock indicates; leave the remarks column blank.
11:47
